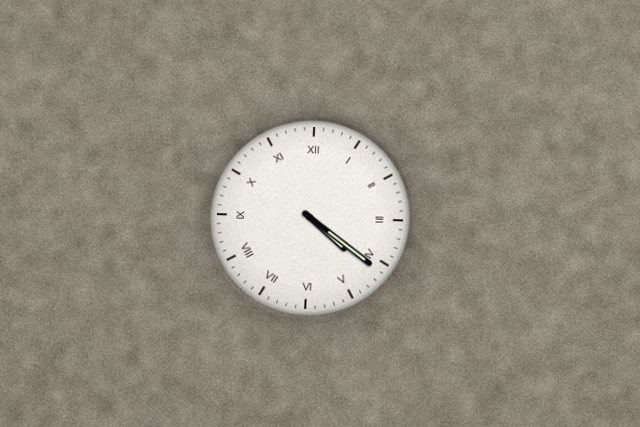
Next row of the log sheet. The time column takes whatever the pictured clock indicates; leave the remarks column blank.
4:21
